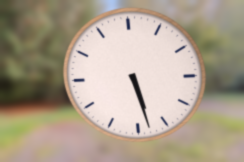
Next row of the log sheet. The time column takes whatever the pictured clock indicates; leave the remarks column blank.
5:28
